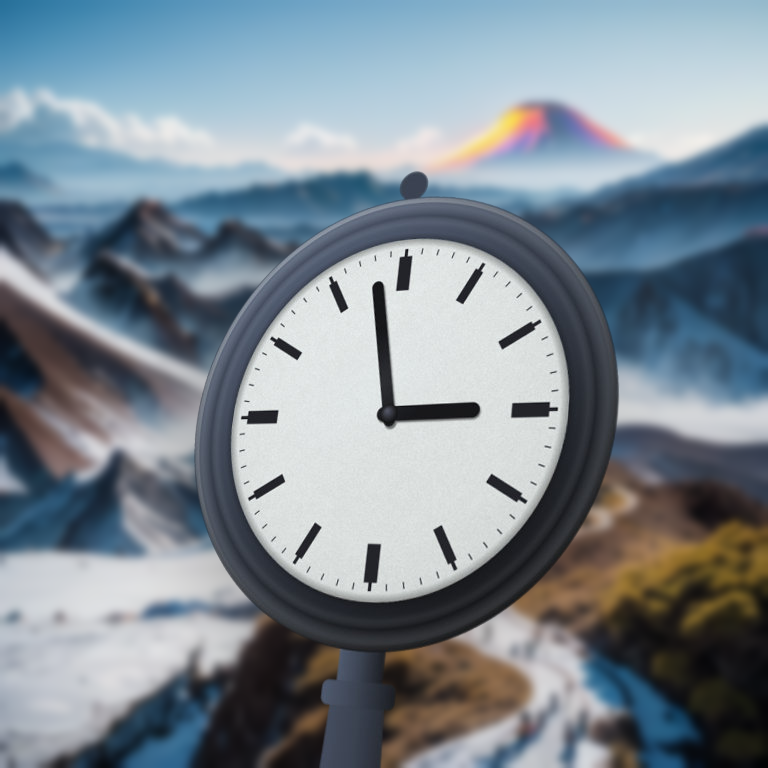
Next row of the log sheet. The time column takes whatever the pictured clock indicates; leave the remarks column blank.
2:58
